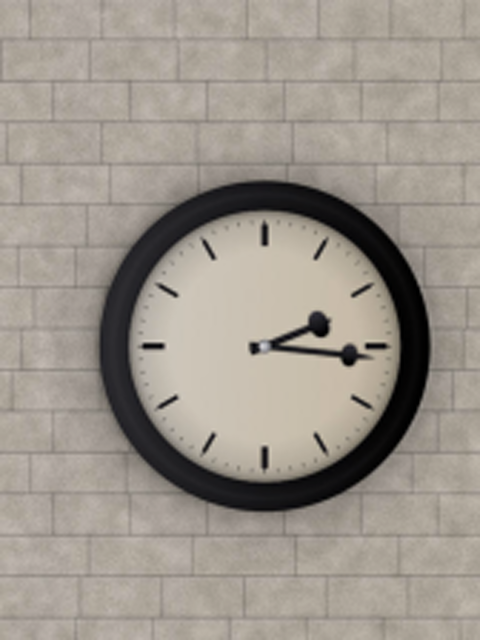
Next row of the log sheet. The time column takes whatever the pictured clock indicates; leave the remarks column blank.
2:16
